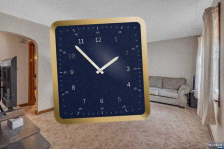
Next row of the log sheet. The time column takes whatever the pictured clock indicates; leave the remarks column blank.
1:53
